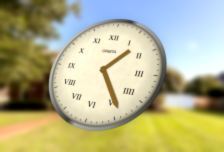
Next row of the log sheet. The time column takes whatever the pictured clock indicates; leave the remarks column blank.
1:24
